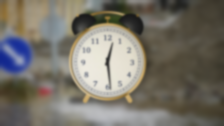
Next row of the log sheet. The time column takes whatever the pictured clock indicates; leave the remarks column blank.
12:29
